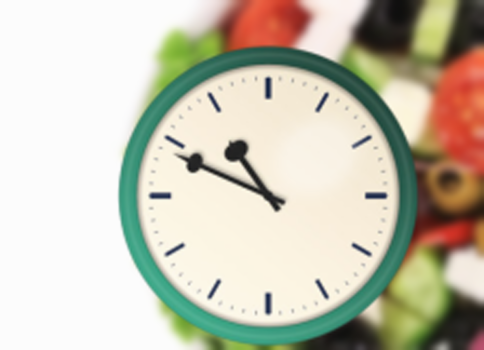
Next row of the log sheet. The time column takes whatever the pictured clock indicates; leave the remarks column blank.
10:49
